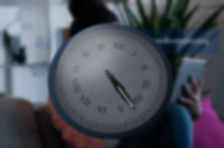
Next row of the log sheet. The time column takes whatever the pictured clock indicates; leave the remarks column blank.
4:22
